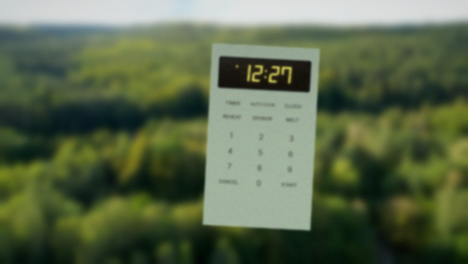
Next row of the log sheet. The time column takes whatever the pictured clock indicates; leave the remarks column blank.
12:27
